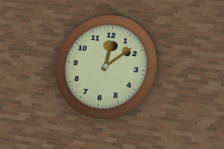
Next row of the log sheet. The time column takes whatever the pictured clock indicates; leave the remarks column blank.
12:08
